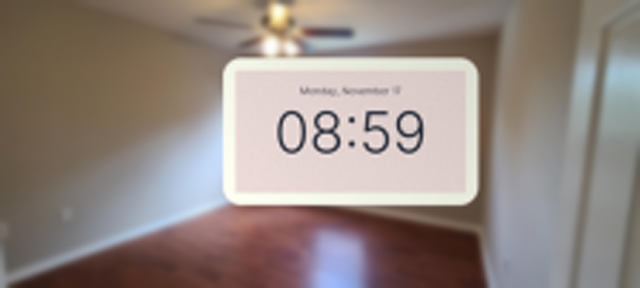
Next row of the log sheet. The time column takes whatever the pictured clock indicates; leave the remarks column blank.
8:59
